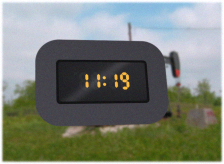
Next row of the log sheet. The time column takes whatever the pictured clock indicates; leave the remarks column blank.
11:19
